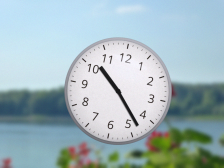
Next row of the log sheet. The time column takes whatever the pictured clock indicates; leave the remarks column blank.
10:23
